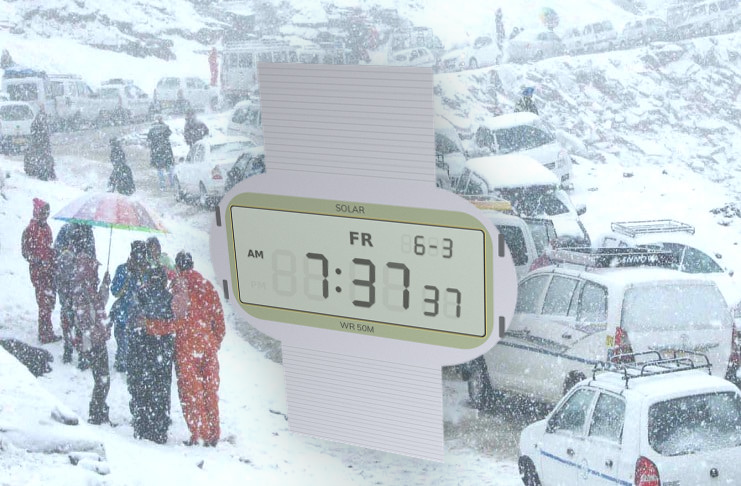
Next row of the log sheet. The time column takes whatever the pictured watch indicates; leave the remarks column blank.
7:37:37
